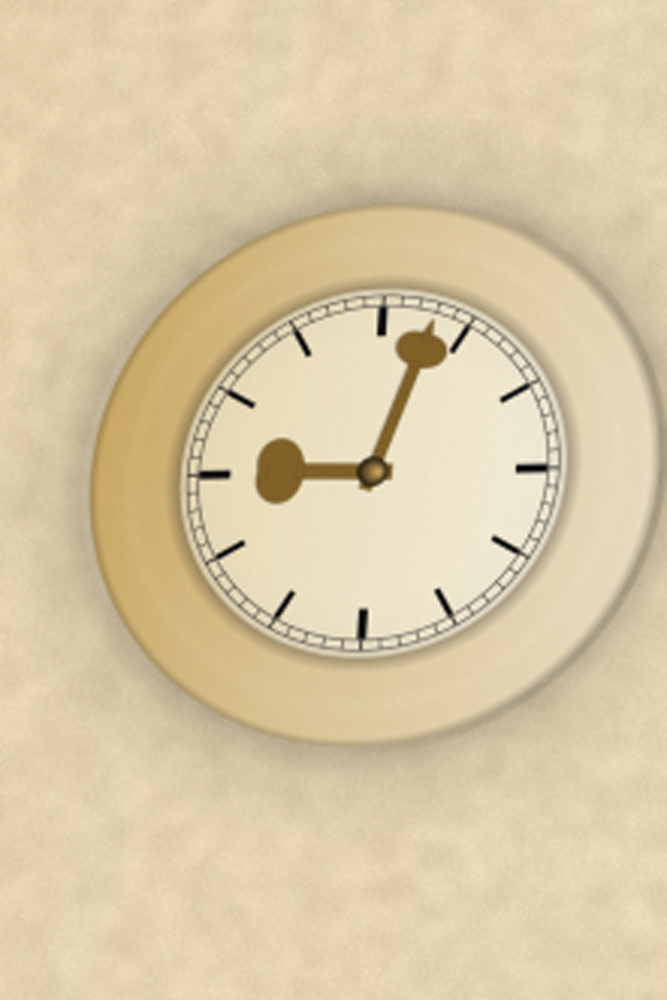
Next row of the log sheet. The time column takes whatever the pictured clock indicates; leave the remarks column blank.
9:03
